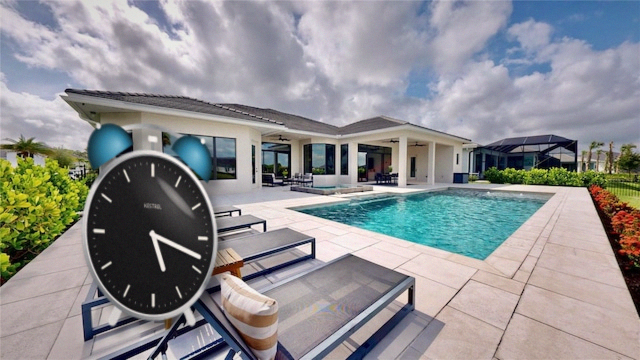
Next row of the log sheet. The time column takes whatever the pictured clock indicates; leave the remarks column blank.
5:18
